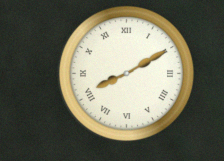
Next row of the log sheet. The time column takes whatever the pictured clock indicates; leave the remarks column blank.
8:10
